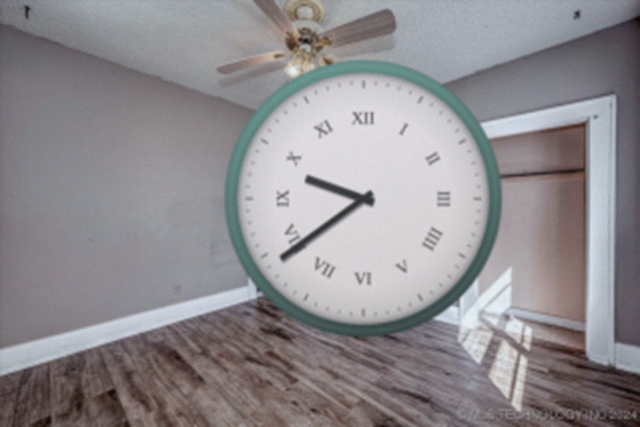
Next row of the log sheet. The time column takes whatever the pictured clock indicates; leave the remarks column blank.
9:39
